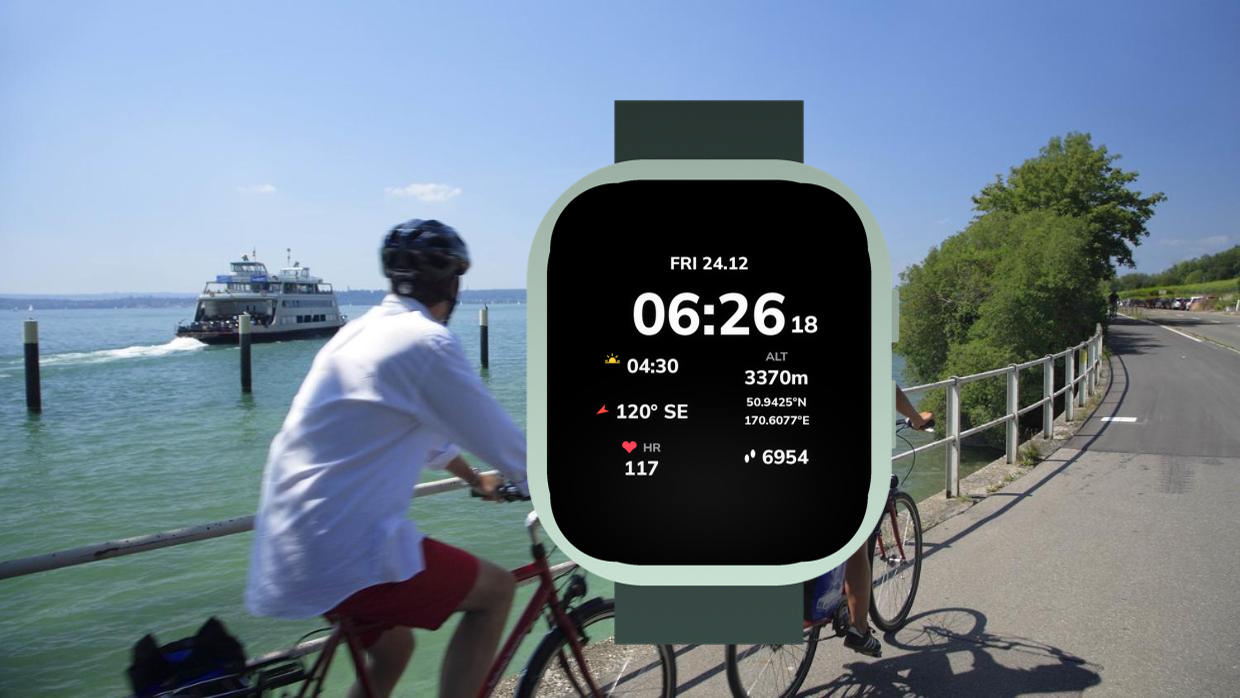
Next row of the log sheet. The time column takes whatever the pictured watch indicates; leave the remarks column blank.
6:26:18
